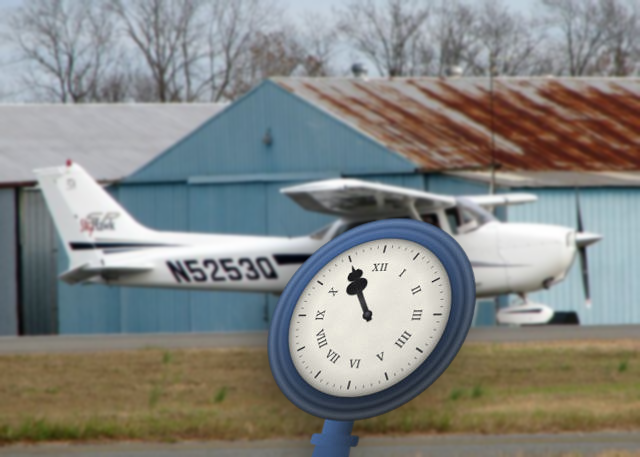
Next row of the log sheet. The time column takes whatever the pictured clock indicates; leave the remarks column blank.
10:55
